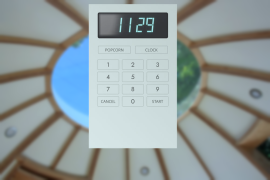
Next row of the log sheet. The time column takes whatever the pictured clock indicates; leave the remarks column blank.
11:29
